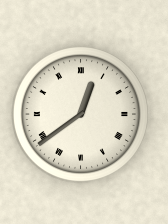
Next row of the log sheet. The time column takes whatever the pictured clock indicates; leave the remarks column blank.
12:39
